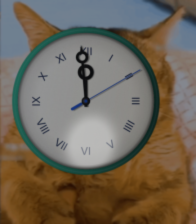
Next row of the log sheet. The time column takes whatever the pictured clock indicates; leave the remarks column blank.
11:59:10
